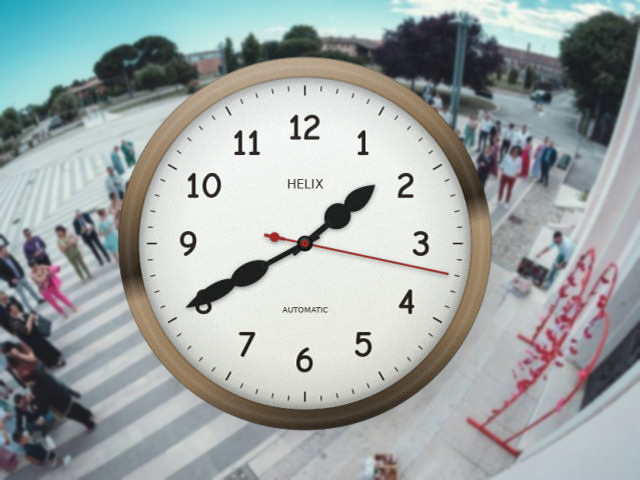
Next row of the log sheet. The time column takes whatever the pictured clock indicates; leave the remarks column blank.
1:40:17
